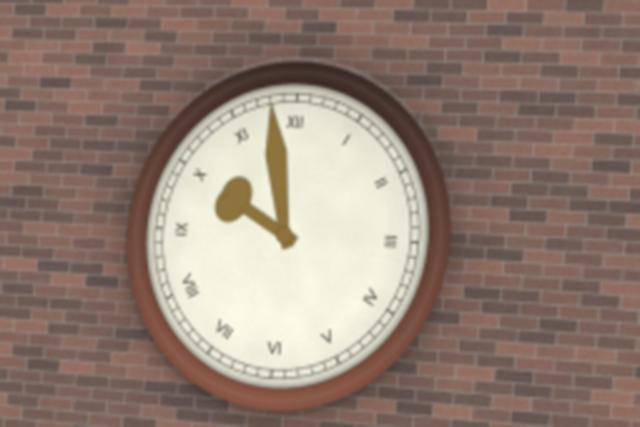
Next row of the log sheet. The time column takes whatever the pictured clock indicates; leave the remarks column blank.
9:58
